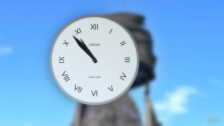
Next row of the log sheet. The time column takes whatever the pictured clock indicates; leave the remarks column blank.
10:53
